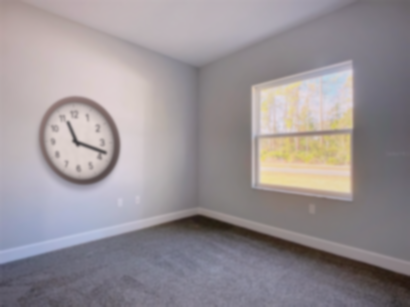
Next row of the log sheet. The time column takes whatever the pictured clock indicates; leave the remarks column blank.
11:18
